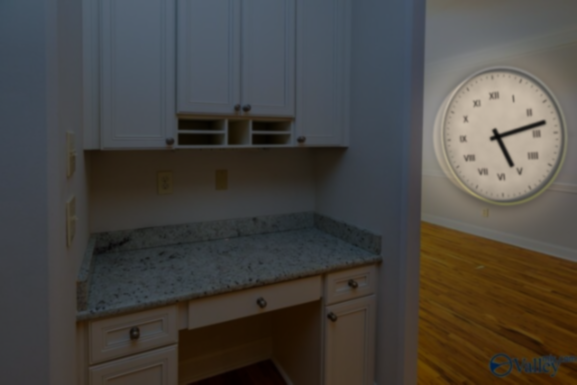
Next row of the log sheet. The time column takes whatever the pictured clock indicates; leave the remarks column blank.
5:13
